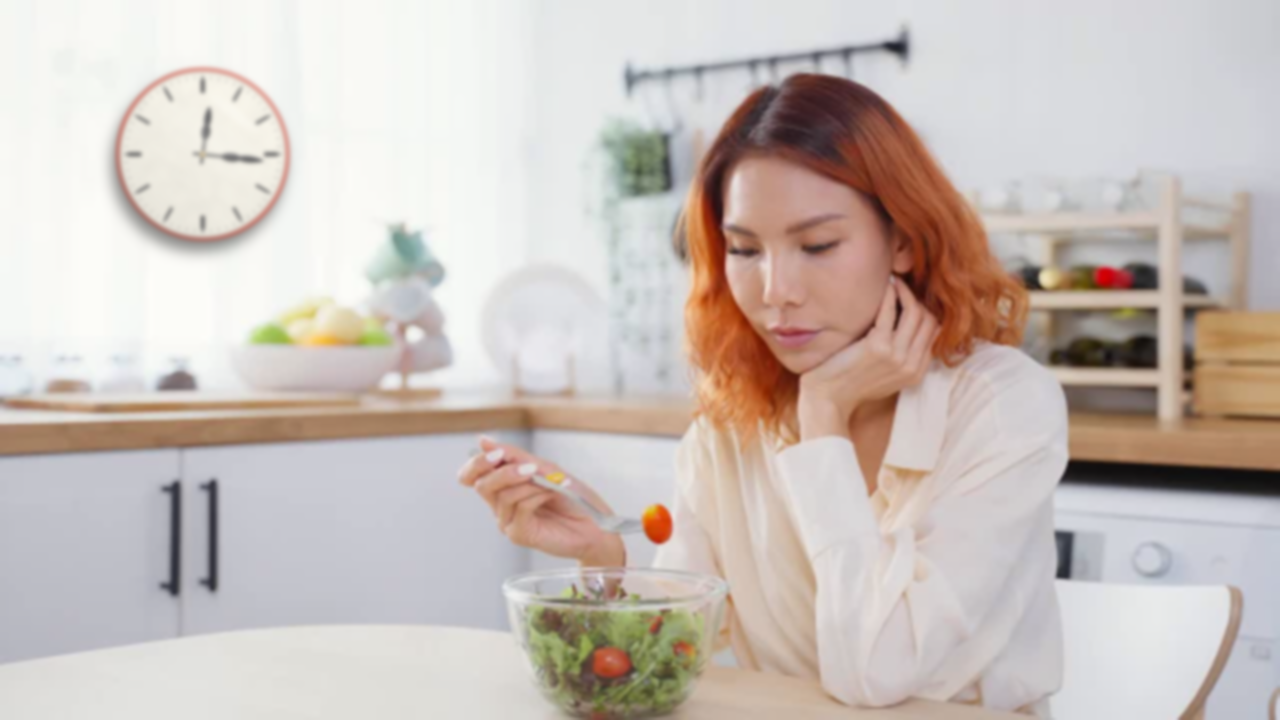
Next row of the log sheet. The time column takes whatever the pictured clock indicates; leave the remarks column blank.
12:16
